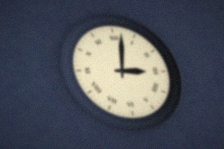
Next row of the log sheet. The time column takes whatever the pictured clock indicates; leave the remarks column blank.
3:02
